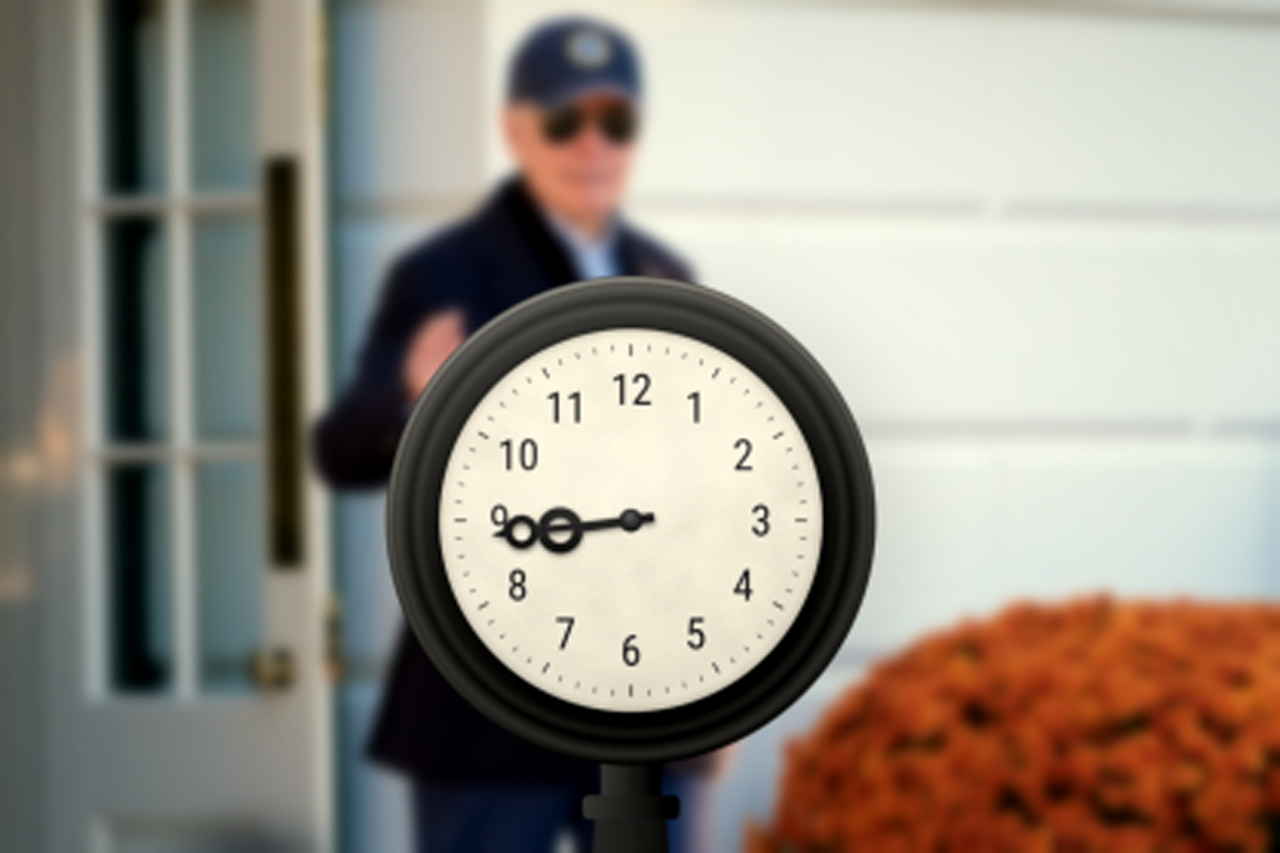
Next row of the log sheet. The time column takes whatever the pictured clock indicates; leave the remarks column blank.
8:44
